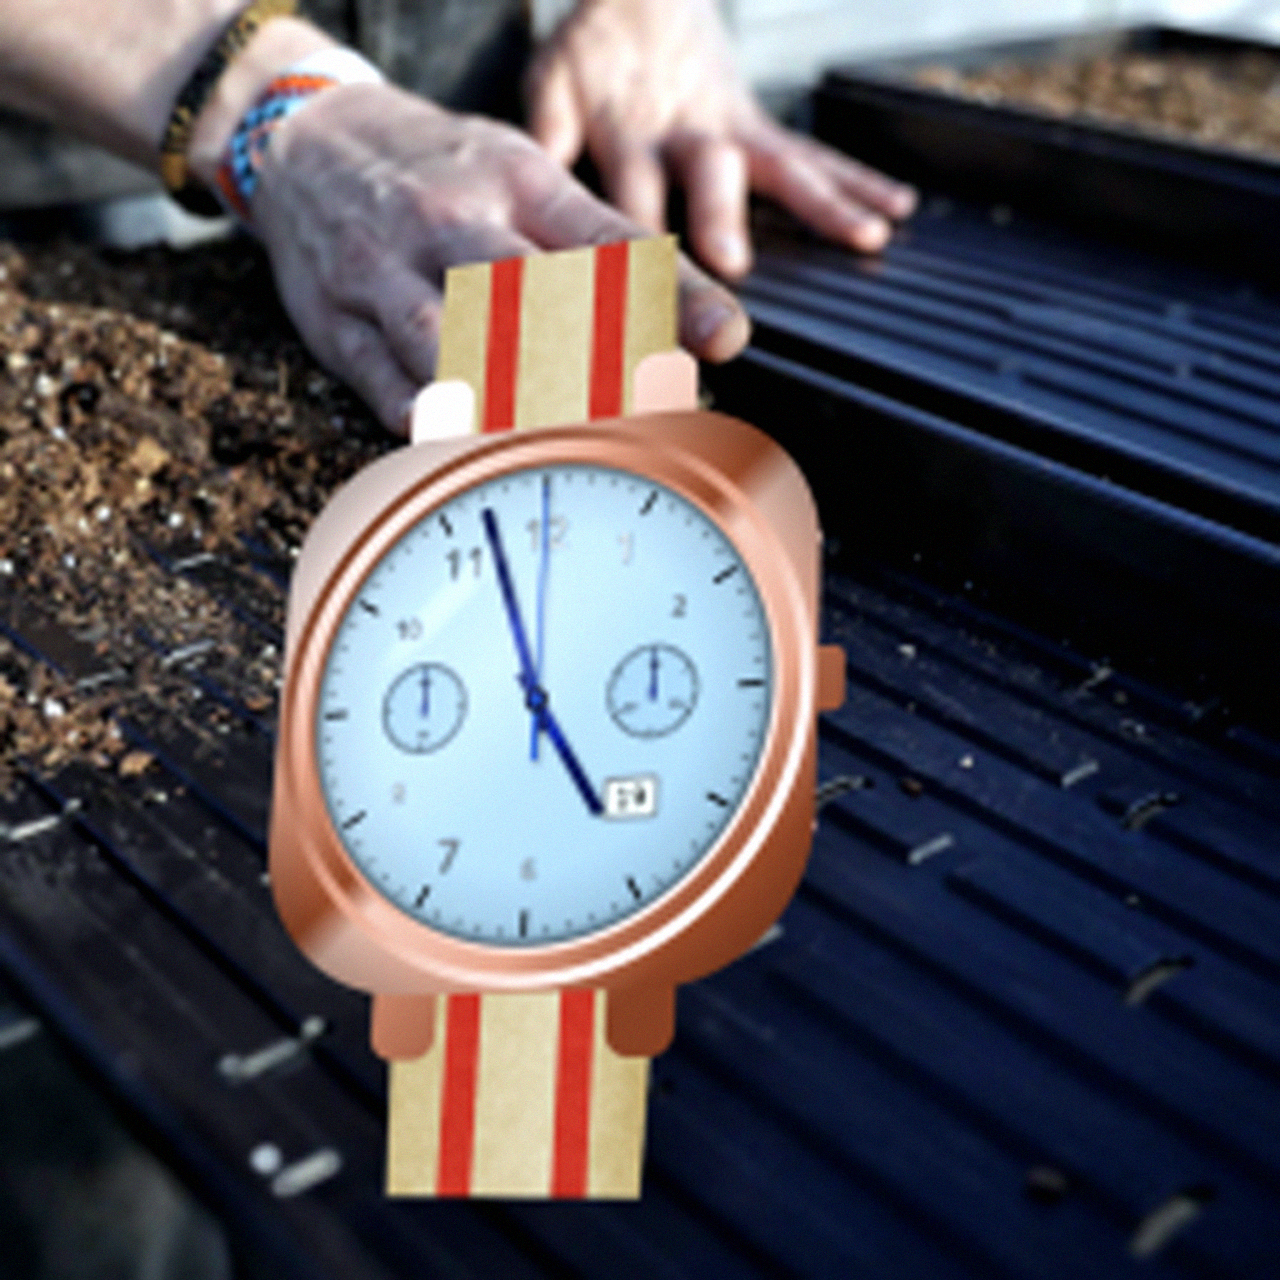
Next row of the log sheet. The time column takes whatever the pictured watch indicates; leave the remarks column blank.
4:57
